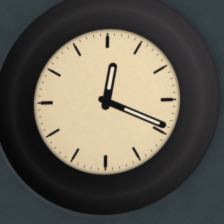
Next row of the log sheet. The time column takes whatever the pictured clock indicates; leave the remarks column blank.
12:19
